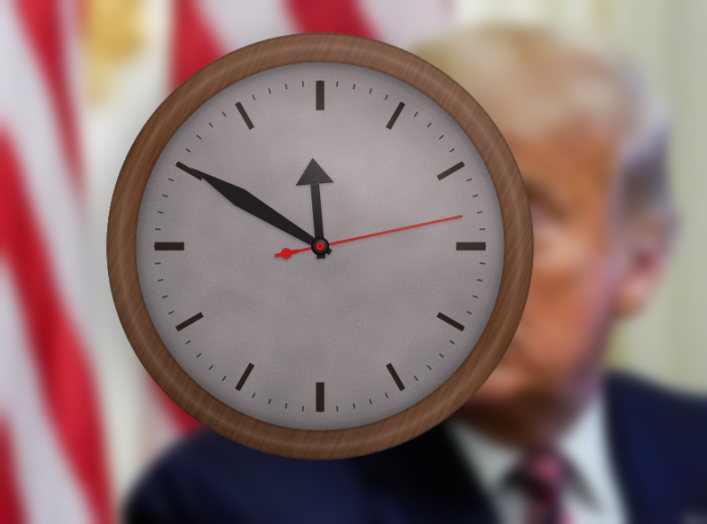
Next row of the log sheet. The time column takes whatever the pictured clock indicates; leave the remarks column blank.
11:50:13
